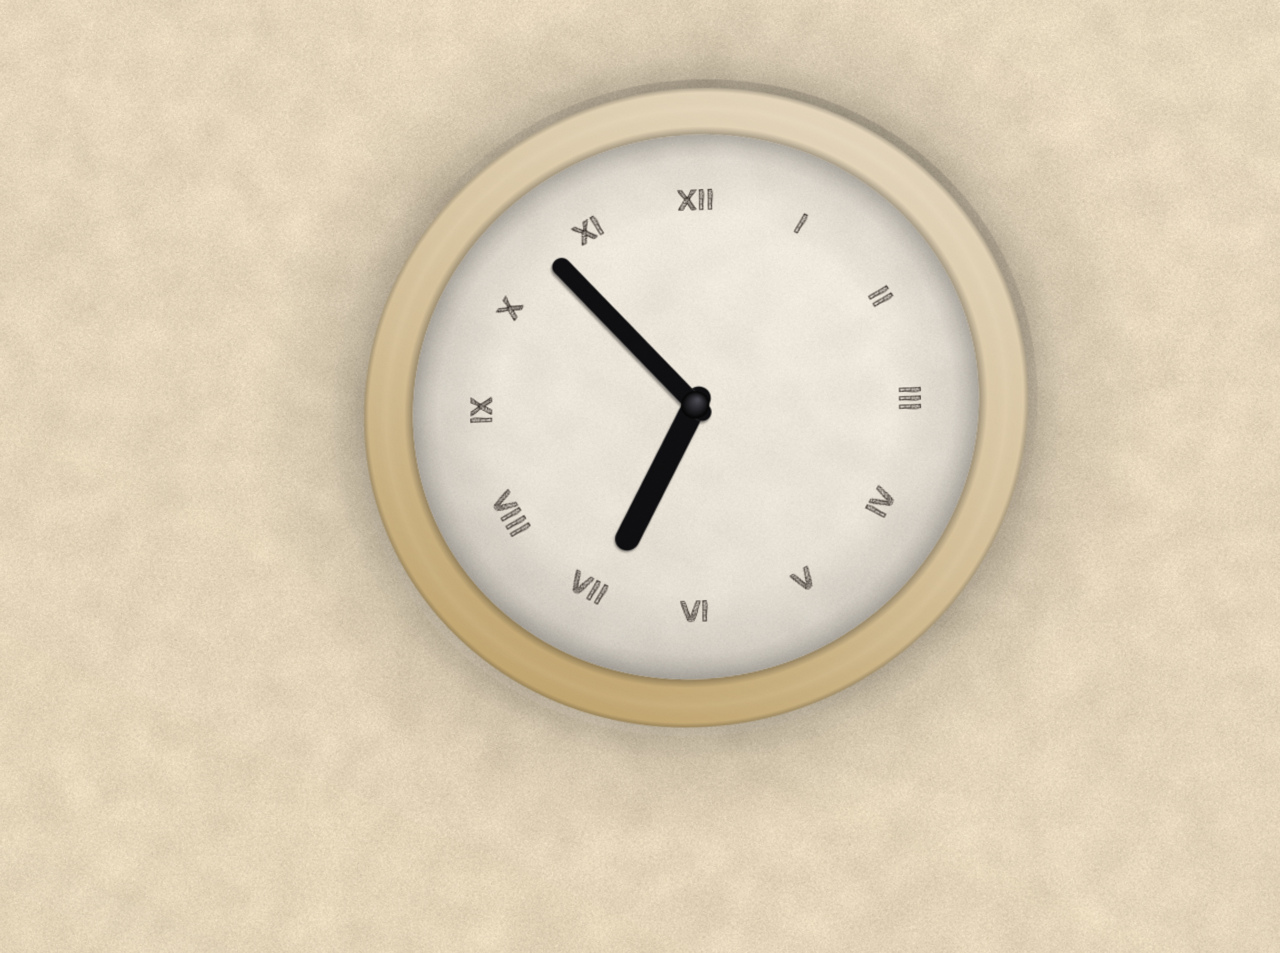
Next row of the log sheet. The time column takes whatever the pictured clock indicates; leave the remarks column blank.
6:53
